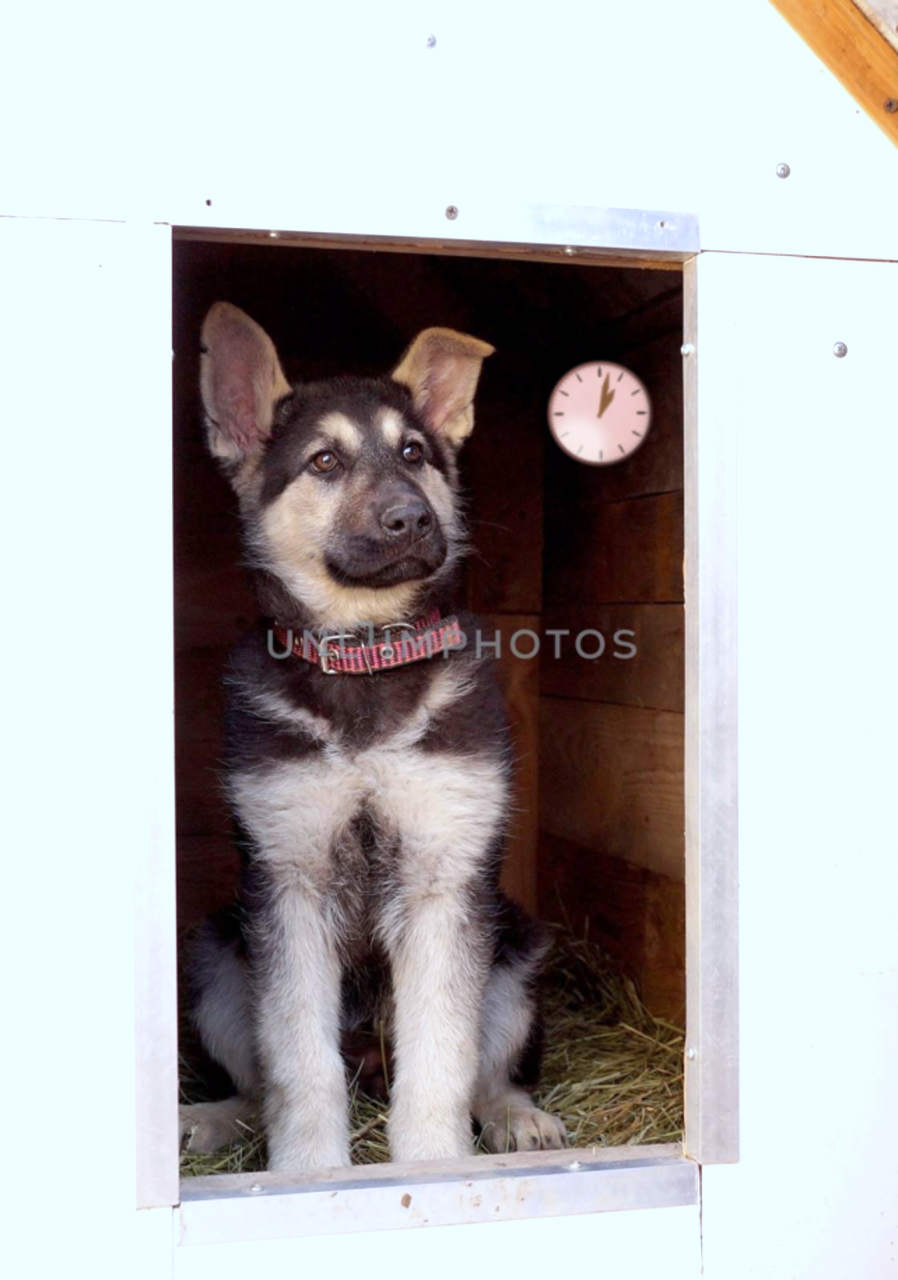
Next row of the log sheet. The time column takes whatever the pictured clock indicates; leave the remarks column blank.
1:02
